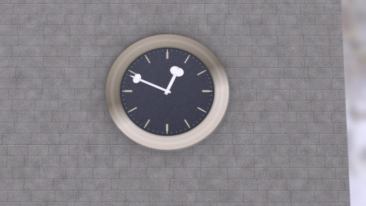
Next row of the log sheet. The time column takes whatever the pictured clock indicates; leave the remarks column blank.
12:49
